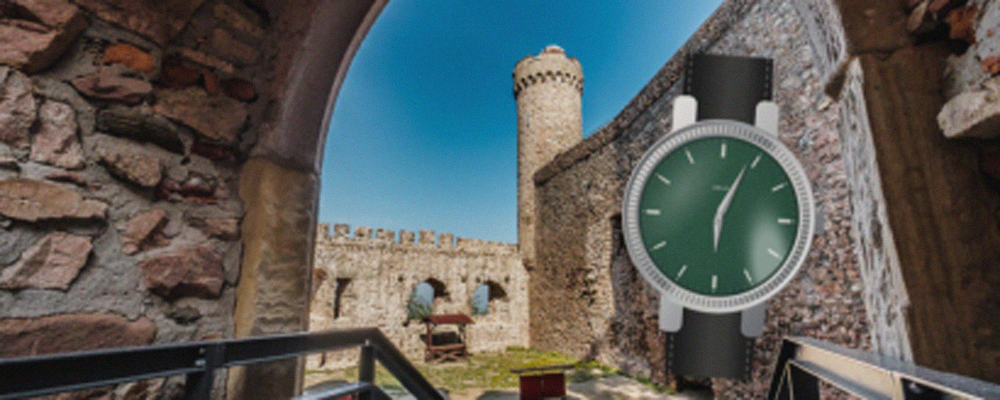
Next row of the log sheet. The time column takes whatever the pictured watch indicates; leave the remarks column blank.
6:04
